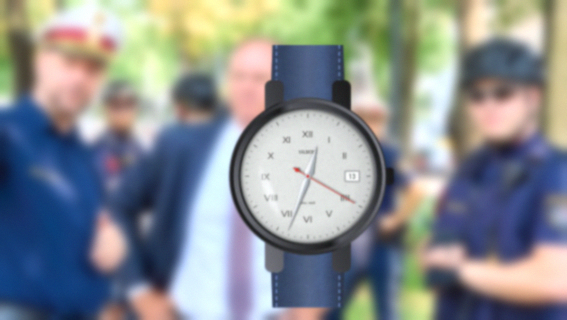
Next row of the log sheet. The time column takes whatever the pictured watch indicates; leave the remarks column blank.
12:33:20
